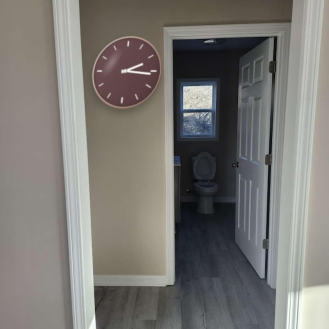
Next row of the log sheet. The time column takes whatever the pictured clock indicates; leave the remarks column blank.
2:16
